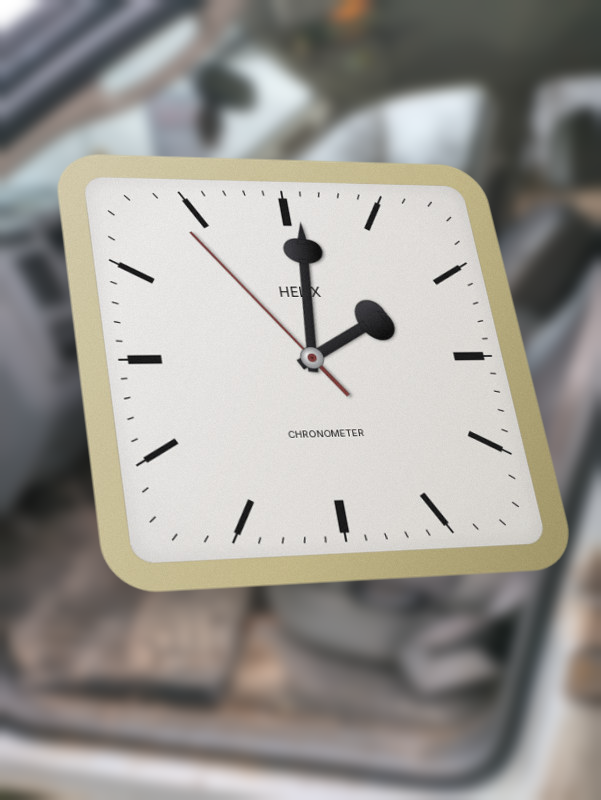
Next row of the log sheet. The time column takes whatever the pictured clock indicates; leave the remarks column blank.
2:00:54
